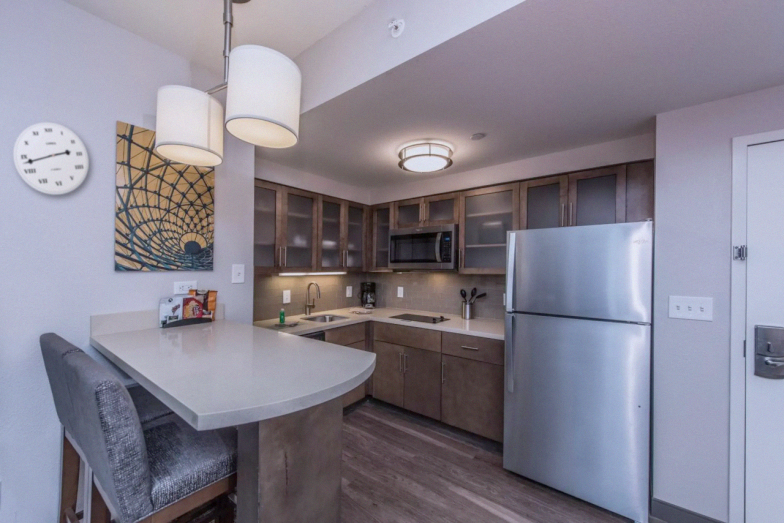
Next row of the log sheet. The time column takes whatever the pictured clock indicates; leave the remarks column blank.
2:43
